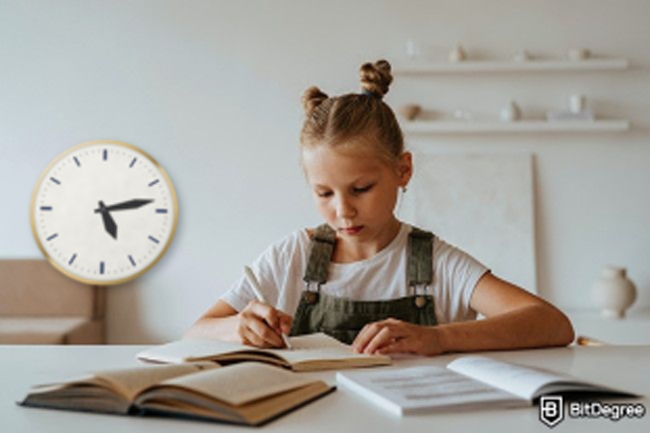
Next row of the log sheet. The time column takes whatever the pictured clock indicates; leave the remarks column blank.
5:13
